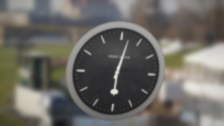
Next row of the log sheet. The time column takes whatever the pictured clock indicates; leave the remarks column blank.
6:02
